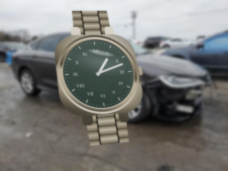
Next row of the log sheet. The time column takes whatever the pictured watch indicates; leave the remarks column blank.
1:12
